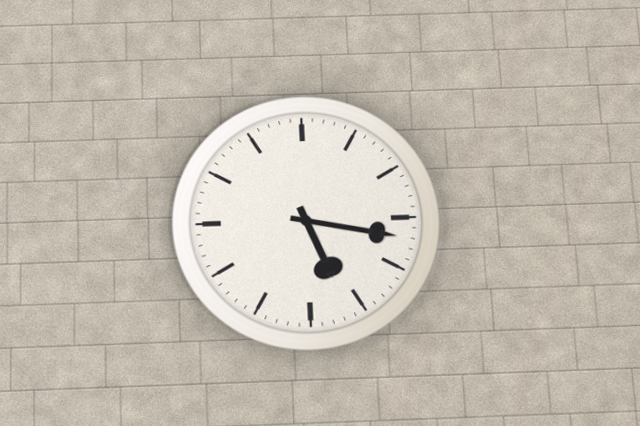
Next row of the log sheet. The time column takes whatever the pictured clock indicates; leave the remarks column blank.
5:17
